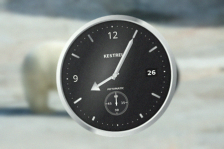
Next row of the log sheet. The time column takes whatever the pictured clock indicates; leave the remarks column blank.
8:05
